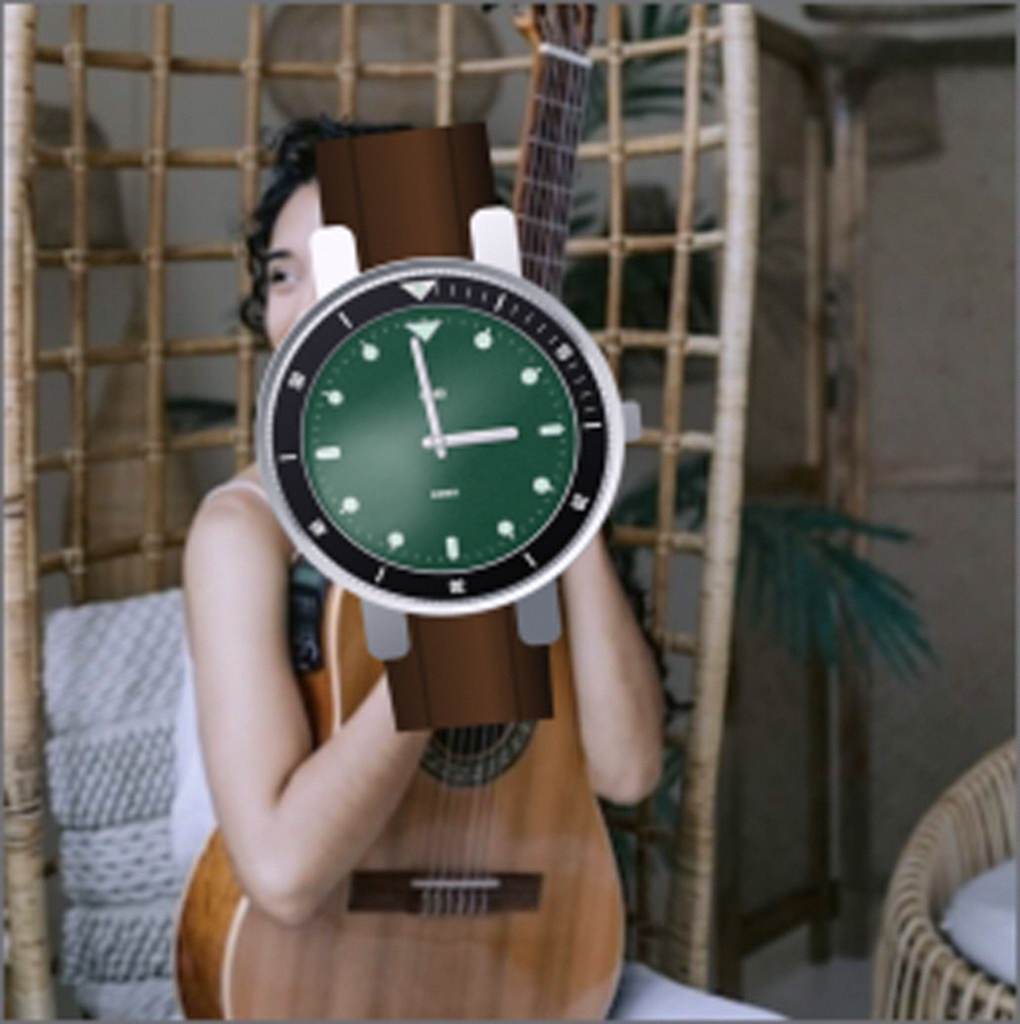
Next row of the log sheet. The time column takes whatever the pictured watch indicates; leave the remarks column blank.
2:59
